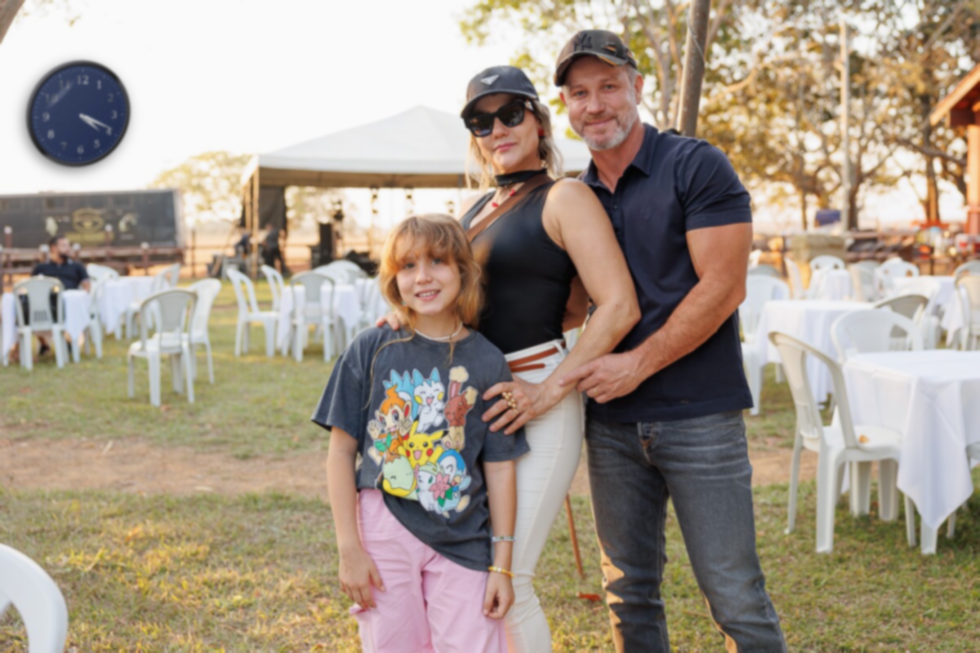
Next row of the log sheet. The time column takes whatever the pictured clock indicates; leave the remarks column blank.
4:19
